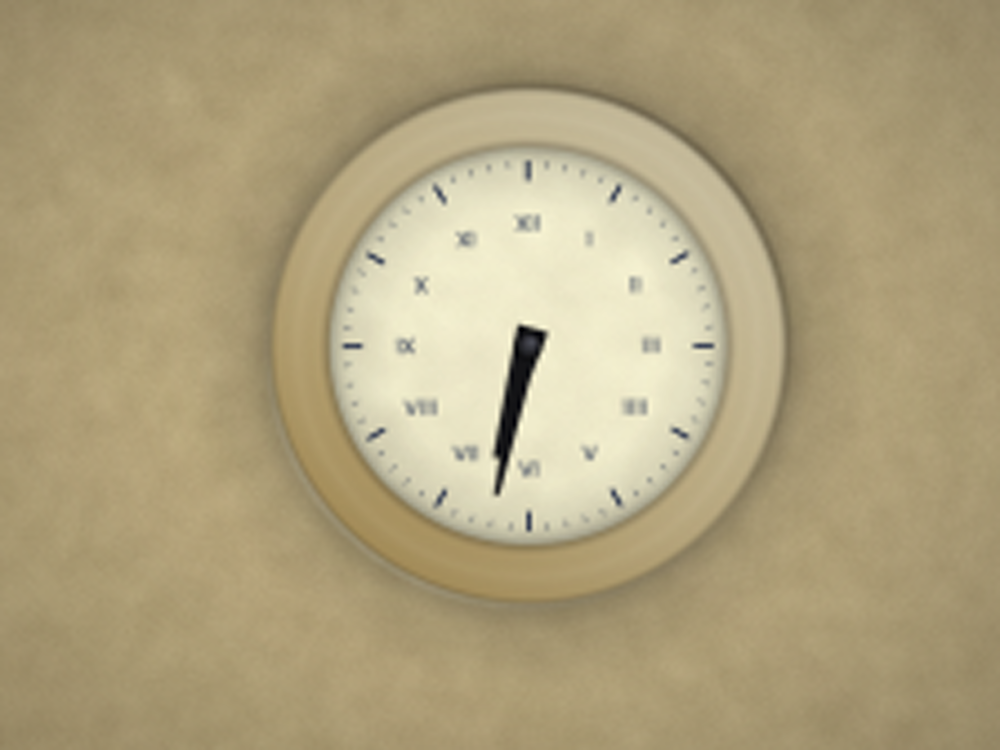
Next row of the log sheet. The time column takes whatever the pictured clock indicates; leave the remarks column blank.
6:32
